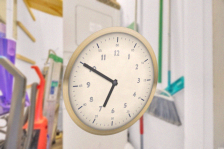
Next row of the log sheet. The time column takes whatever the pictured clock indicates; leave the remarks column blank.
6:50
